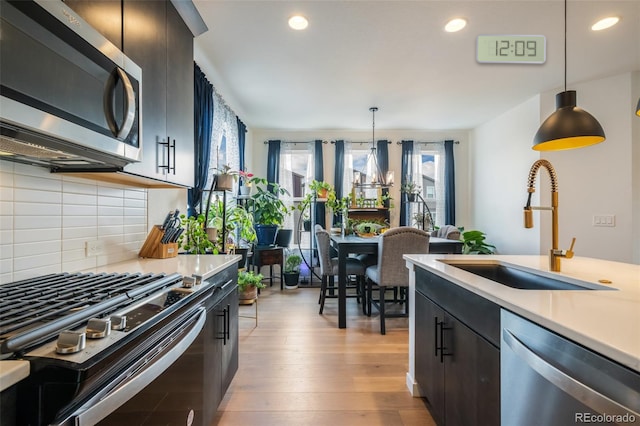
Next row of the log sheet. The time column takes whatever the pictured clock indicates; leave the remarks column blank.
12:09
